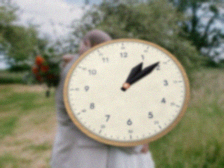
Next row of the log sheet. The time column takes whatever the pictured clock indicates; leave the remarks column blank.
1:09
